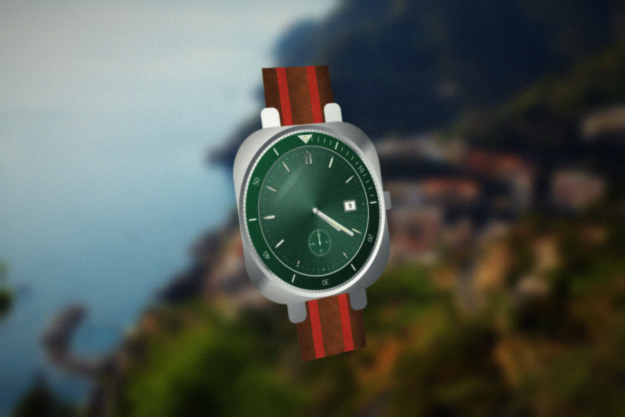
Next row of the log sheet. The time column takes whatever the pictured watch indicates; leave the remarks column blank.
4:21
